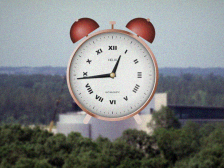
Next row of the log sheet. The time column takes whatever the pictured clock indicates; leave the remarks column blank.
12:44
